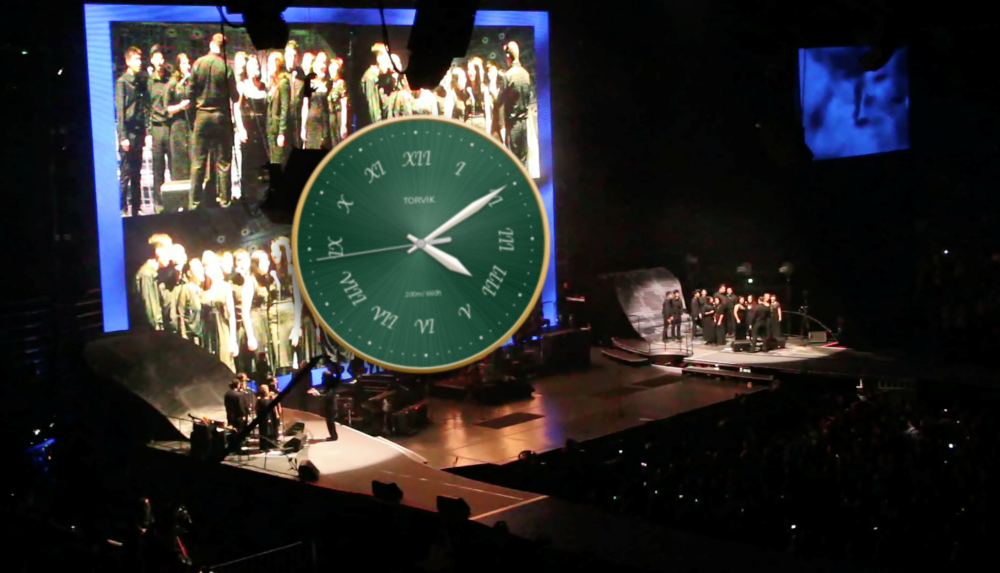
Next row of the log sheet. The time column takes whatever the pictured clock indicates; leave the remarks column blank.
4:09:44
